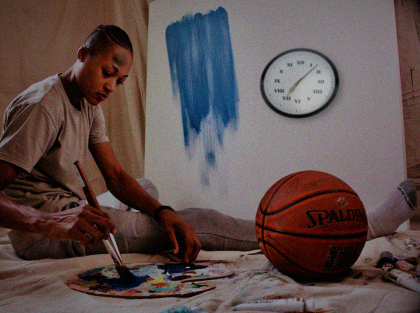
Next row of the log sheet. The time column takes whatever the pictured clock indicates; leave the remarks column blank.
7:07
